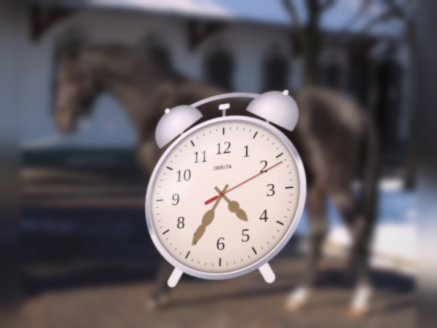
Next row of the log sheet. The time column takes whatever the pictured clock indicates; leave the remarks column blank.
4:35:11
